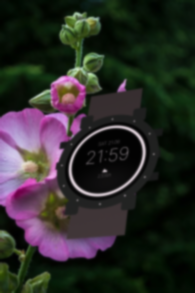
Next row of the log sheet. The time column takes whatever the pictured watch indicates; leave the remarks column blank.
21:59
